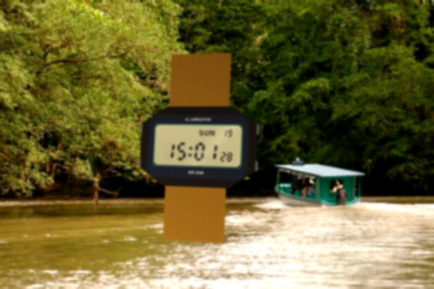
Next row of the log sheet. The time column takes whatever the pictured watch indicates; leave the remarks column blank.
15:01
